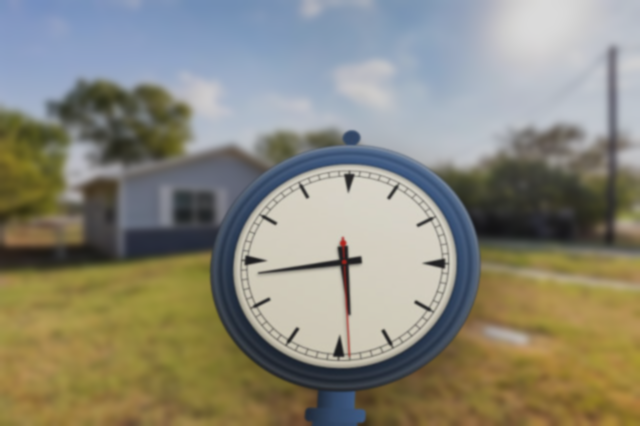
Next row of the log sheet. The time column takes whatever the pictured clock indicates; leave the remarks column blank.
5:43:29
